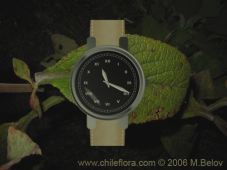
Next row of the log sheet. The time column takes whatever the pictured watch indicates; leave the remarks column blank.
11:19
